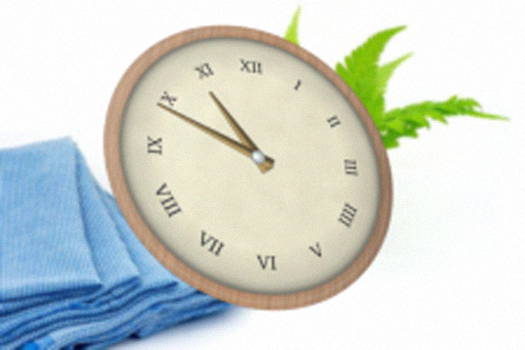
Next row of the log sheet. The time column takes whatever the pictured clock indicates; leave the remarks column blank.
10:49
